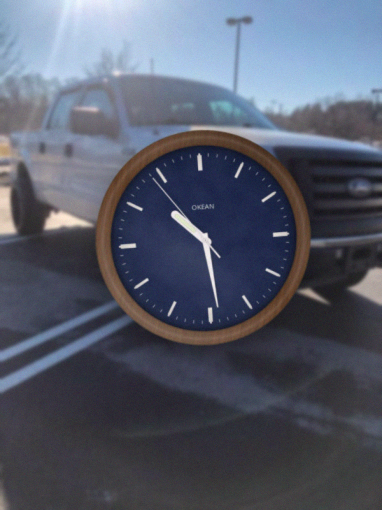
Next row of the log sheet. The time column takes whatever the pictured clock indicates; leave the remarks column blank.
10:28:54
